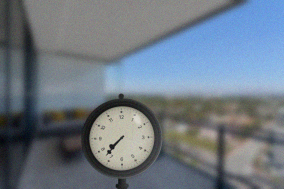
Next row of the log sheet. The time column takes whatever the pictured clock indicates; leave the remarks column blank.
7:37
